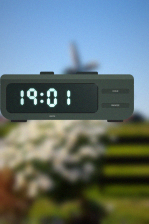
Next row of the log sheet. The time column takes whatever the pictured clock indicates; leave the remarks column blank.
19:01
